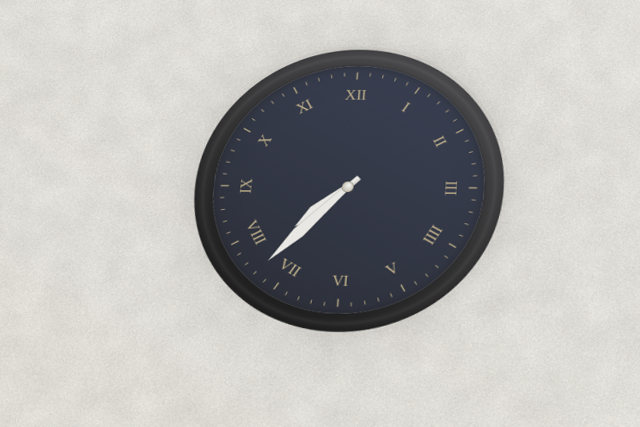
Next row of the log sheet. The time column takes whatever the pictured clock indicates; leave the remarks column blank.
7:37
